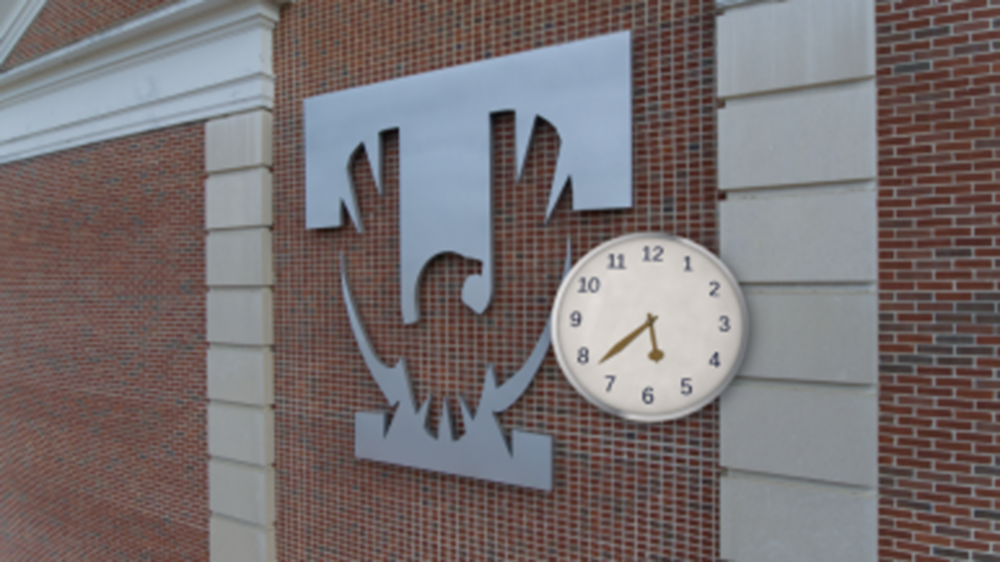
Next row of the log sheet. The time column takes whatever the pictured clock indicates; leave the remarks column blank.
5:38
